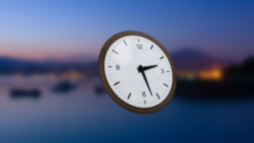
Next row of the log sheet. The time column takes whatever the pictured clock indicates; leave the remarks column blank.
2:27
